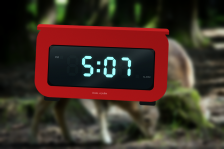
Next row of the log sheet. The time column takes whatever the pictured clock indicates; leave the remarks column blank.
5:07
